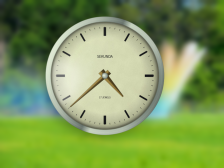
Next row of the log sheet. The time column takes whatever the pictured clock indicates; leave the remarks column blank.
4:38
